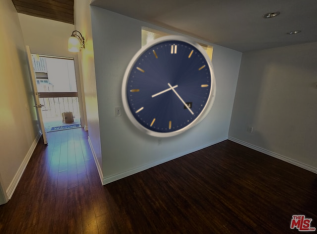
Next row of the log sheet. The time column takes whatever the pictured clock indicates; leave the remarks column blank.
8:23
